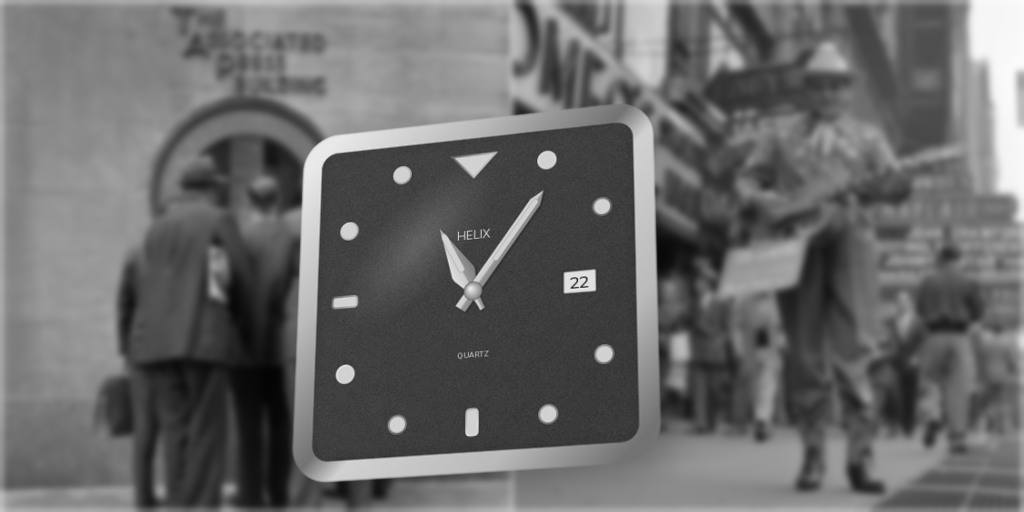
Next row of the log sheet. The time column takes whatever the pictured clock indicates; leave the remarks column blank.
11:06
